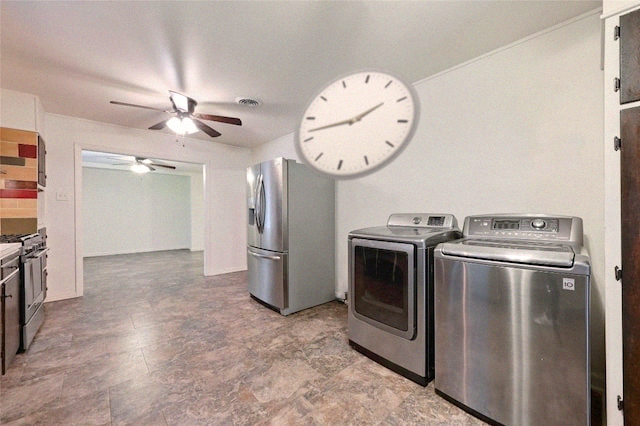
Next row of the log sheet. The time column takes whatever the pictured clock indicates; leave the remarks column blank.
1:42
